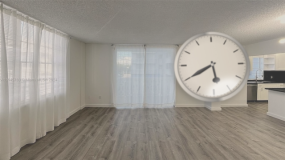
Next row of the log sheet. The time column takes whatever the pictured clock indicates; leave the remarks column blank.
5:40
